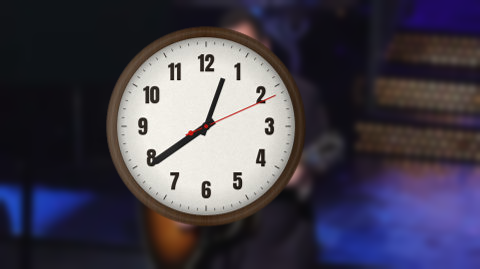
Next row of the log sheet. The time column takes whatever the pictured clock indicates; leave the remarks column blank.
12:39:11
